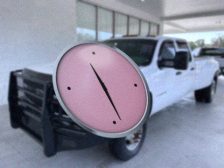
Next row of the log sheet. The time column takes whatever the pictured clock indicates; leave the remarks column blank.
11:28
